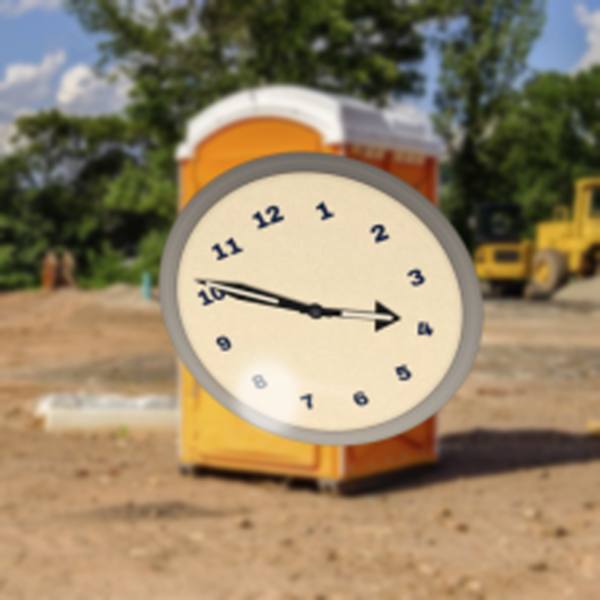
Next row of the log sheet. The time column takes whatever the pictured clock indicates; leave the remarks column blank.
3:51
